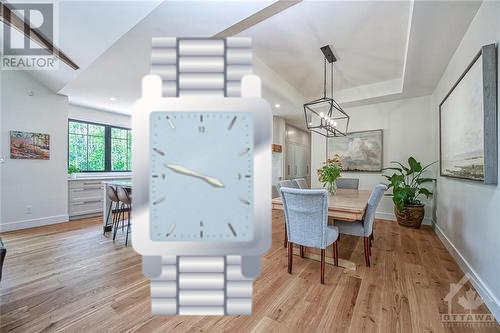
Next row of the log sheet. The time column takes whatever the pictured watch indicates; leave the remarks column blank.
3:48
